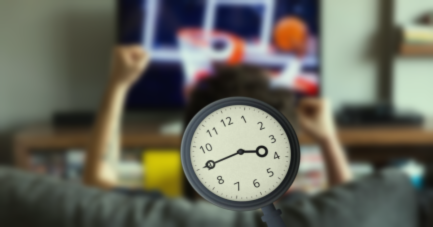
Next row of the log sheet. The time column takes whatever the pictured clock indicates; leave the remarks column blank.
3:45
